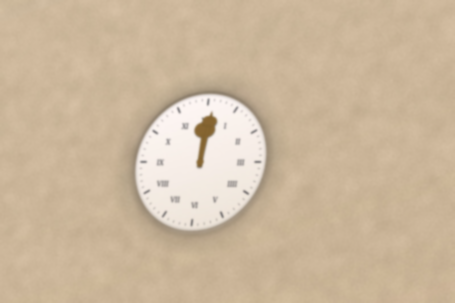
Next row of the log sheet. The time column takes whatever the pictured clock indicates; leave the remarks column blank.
12:01
